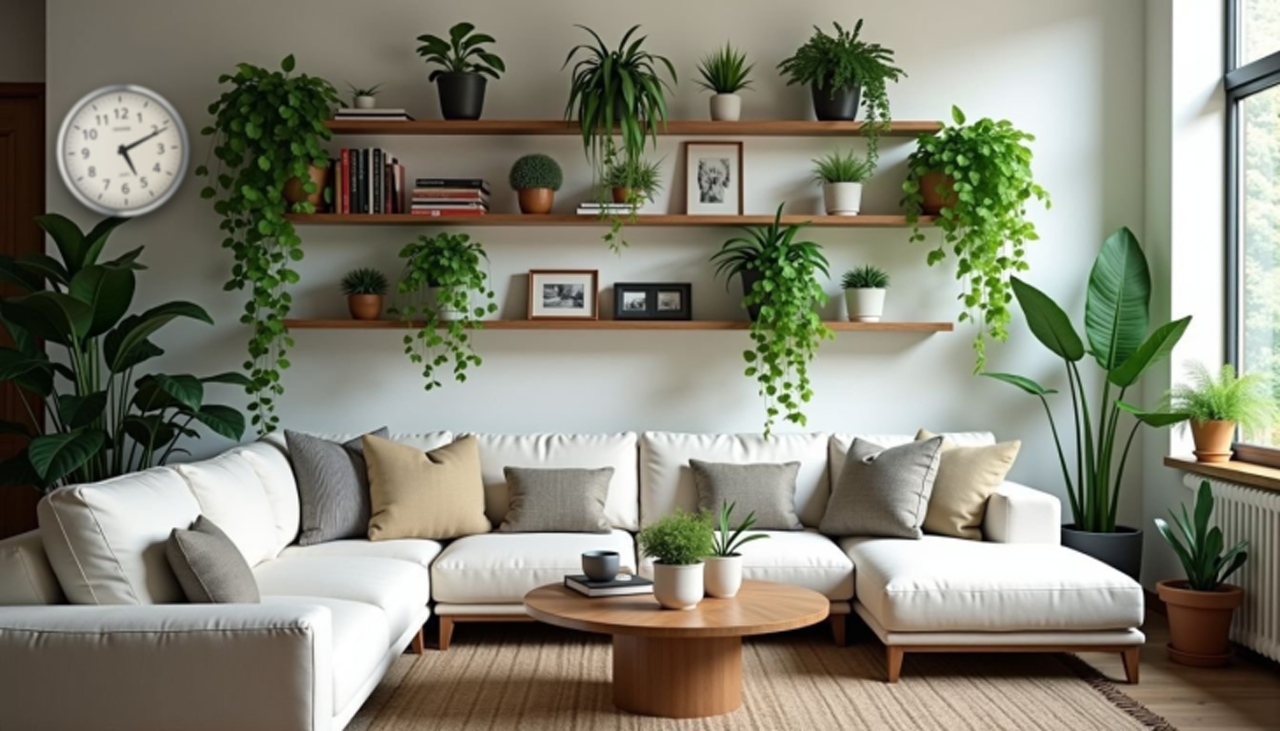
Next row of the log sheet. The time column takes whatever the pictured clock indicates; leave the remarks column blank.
5:11
